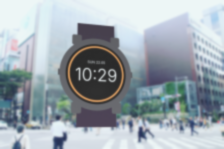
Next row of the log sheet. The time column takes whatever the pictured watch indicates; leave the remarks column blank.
10:29
